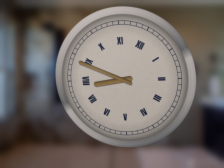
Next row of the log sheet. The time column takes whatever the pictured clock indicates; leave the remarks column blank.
7:44
